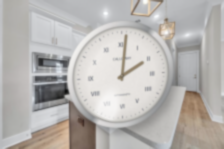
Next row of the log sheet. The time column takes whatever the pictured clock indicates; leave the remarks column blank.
2:01
